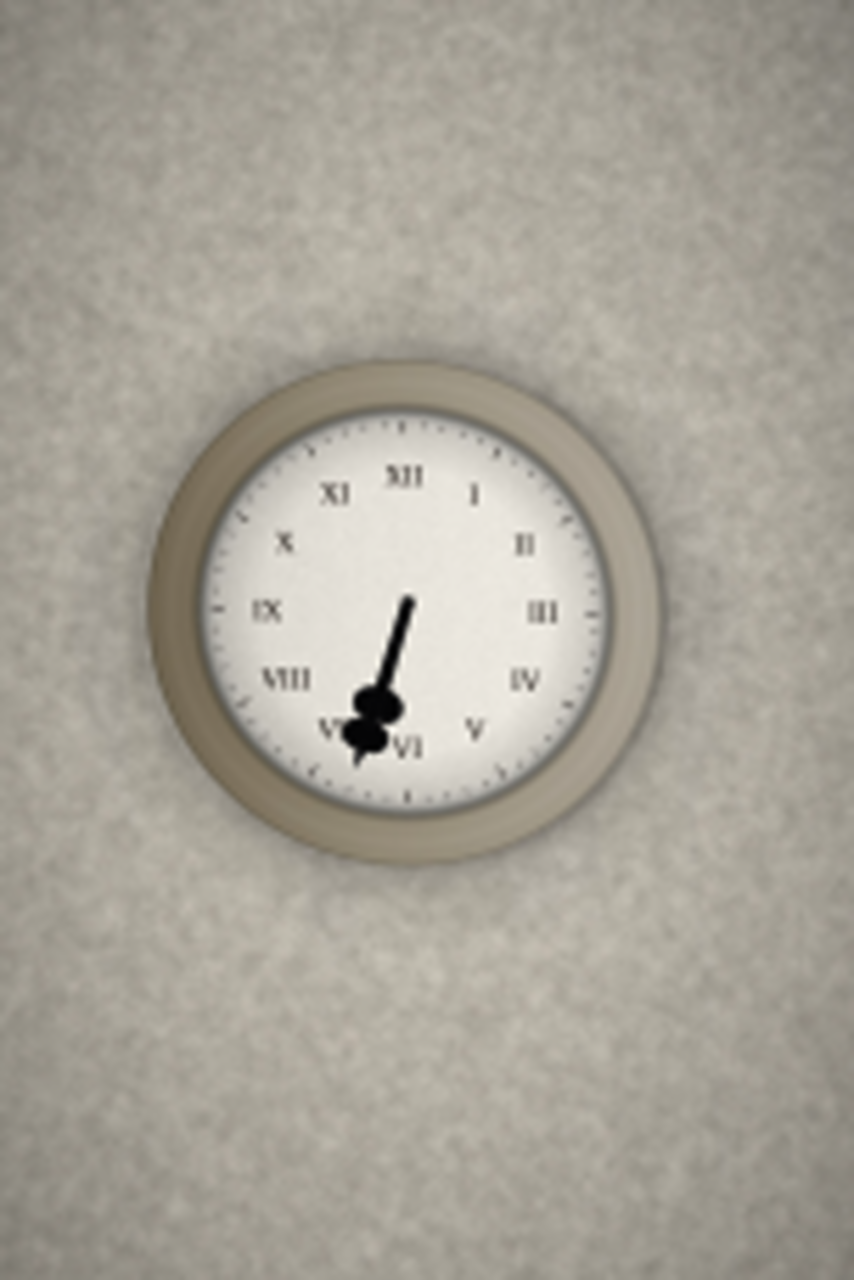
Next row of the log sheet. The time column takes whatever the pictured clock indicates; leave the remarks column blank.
6:33
